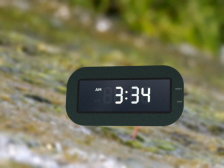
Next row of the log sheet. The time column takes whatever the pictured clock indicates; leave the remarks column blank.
3:34
